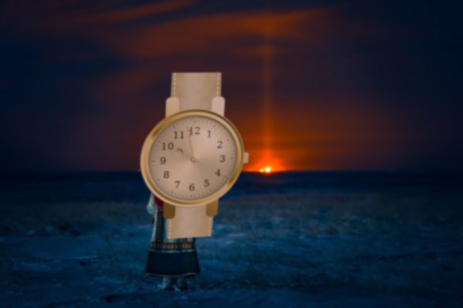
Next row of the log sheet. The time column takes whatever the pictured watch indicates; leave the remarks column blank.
9:58
